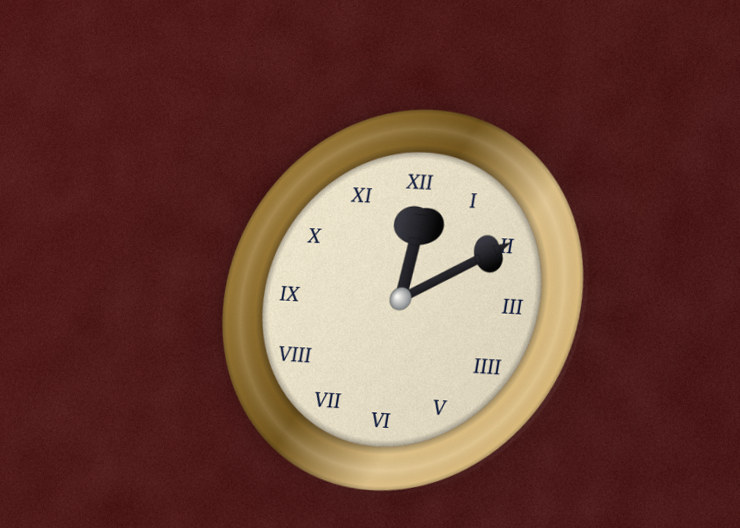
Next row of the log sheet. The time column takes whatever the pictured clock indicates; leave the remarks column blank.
12:10
